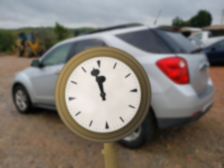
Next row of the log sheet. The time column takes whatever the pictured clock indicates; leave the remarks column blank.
11:58
